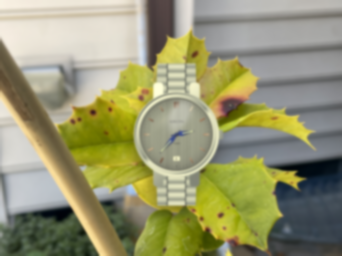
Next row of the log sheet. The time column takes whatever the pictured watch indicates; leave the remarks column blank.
2:37
